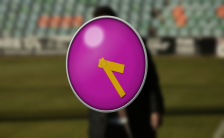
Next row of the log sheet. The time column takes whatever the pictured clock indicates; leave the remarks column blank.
3:24
